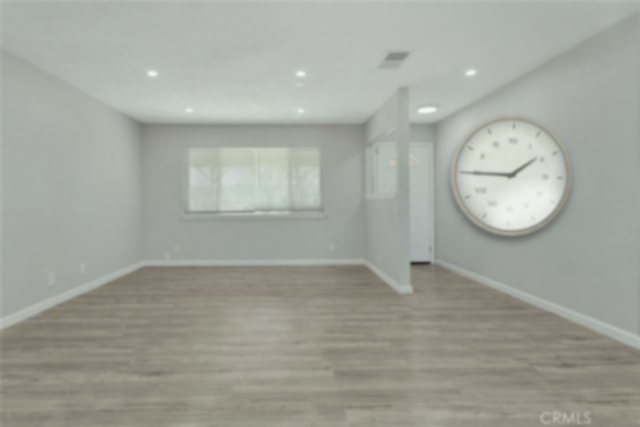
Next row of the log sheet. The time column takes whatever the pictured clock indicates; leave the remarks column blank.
1:45
